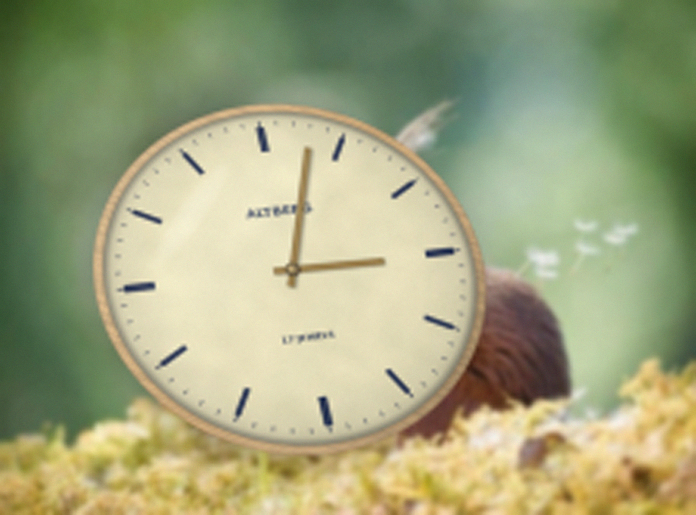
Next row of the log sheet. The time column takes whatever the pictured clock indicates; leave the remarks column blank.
3:03
